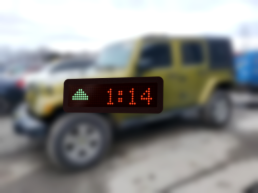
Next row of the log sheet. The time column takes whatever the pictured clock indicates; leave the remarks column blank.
1:14
